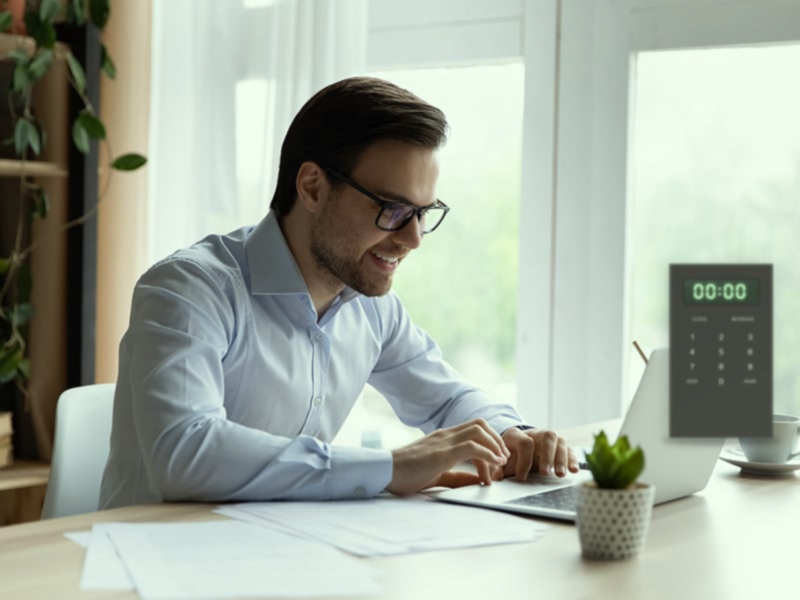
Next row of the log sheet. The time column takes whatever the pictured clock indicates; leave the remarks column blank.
0:00
